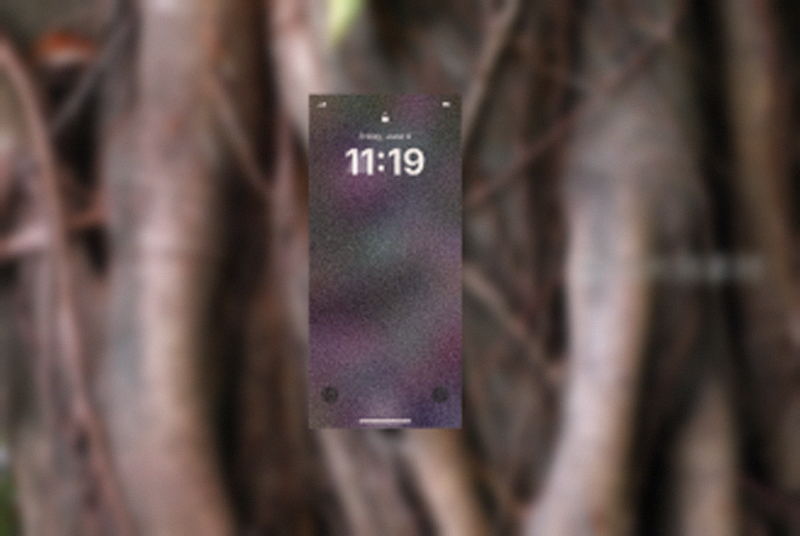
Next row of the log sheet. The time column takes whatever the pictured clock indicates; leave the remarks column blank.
11:19
